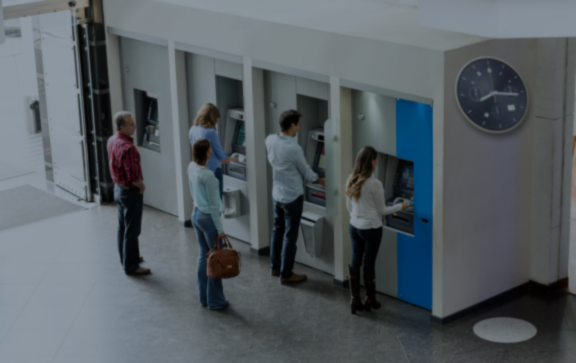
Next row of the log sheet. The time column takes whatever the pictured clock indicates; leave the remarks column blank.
8:16
